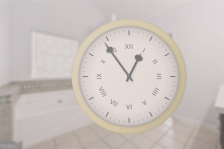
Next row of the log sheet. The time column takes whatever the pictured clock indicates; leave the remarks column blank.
12:54
